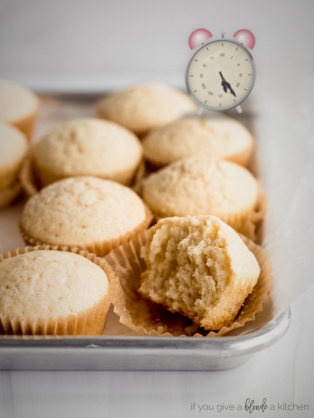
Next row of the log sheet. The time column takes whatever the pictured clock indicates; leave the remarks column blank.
5:24
